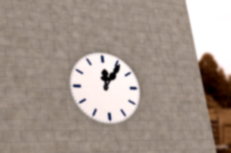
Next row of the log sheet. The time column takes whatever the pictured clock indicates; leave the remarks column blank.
12:06
